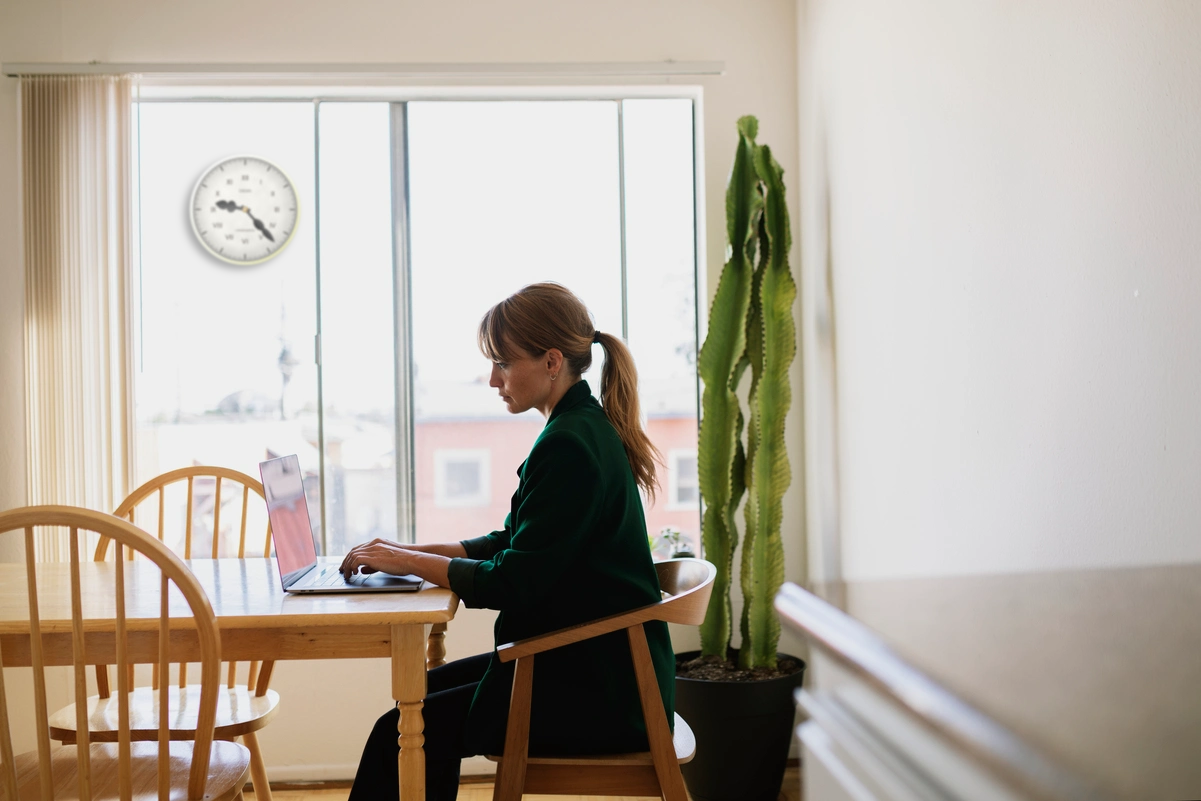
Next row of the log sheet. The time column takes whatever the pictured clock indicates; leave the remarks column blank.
9:23
